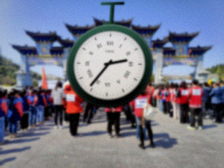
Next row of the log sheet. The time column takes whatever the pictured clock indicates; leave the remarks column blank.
2:36
